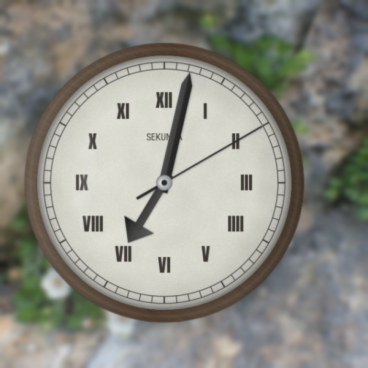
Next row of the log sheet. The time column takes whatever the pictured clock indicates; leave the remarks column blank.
7:02:10
